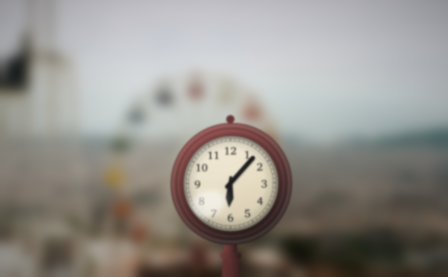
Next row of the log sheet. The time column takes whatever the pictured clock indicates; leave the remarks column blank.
6:07
